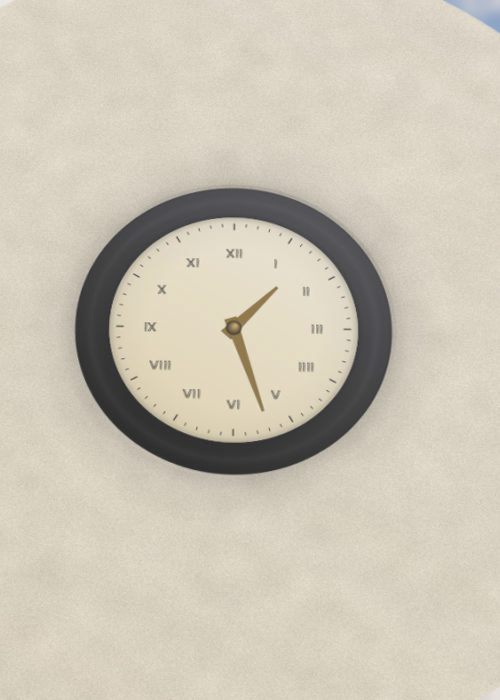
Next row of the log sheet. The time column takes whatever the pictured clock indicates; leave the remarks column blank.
1:27
